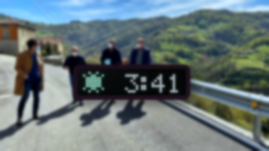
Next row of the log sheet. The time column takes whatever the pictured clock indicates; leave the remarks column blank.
3:41
